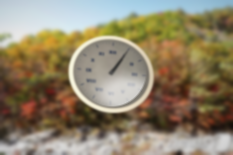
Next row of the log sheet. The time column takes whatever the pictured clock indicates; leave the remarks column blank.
1:05
